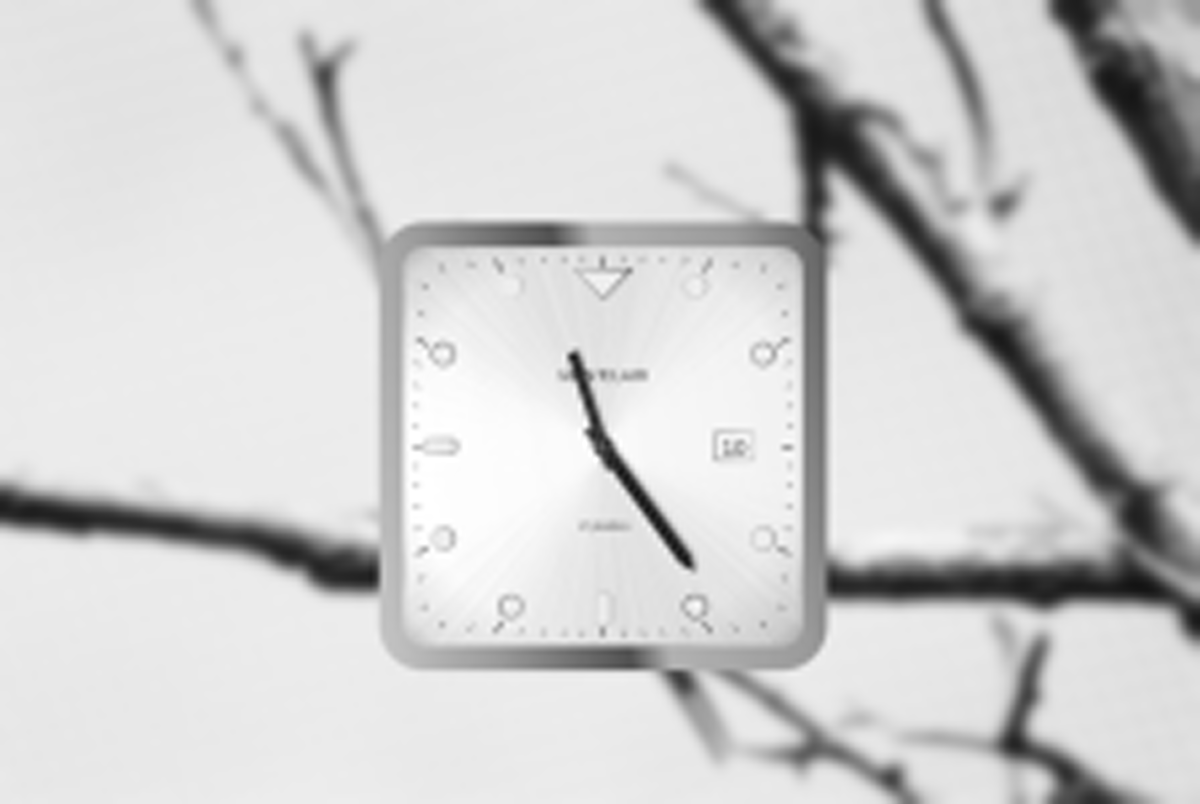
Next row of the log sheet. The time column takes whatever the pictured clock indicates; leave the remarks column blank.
11:24
